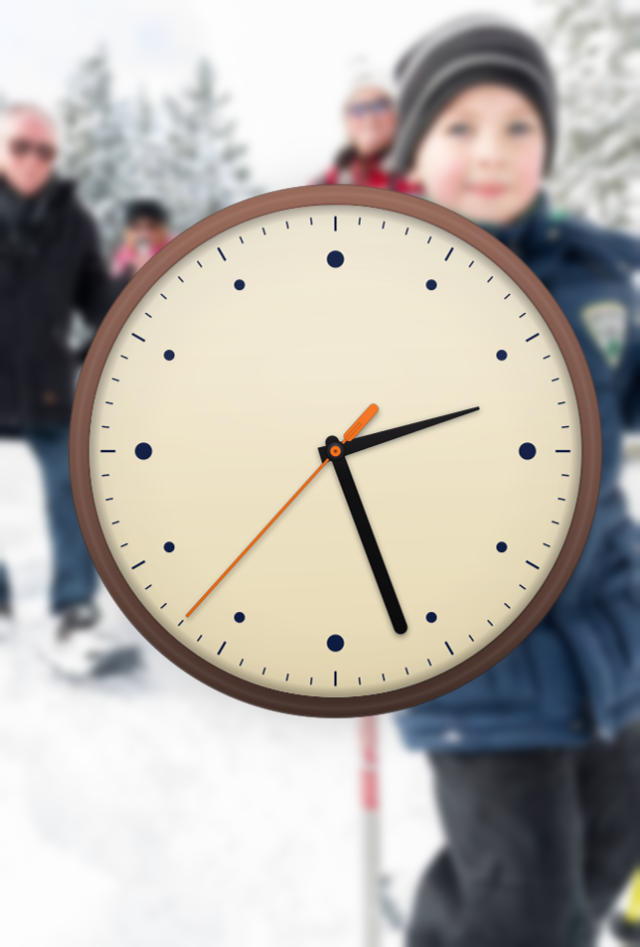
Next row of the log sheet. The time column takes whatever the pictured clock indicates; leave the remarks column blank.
2:26:37
